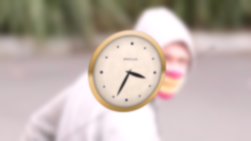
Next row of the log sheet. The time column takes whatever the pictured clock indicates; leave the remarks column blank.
3:34
